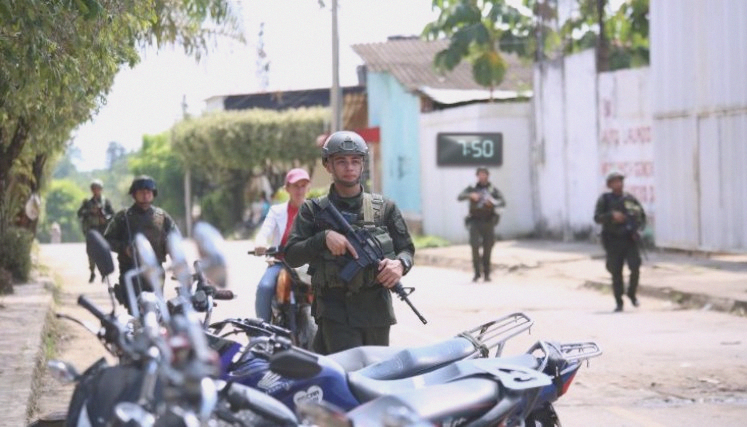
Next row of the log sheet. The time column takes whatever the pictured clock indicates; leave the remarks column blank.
7:50
